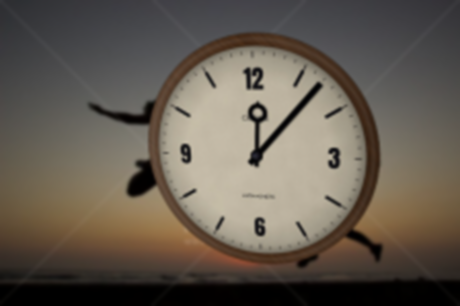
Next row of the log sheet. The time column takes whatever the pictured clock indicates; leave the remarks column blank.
12:07
